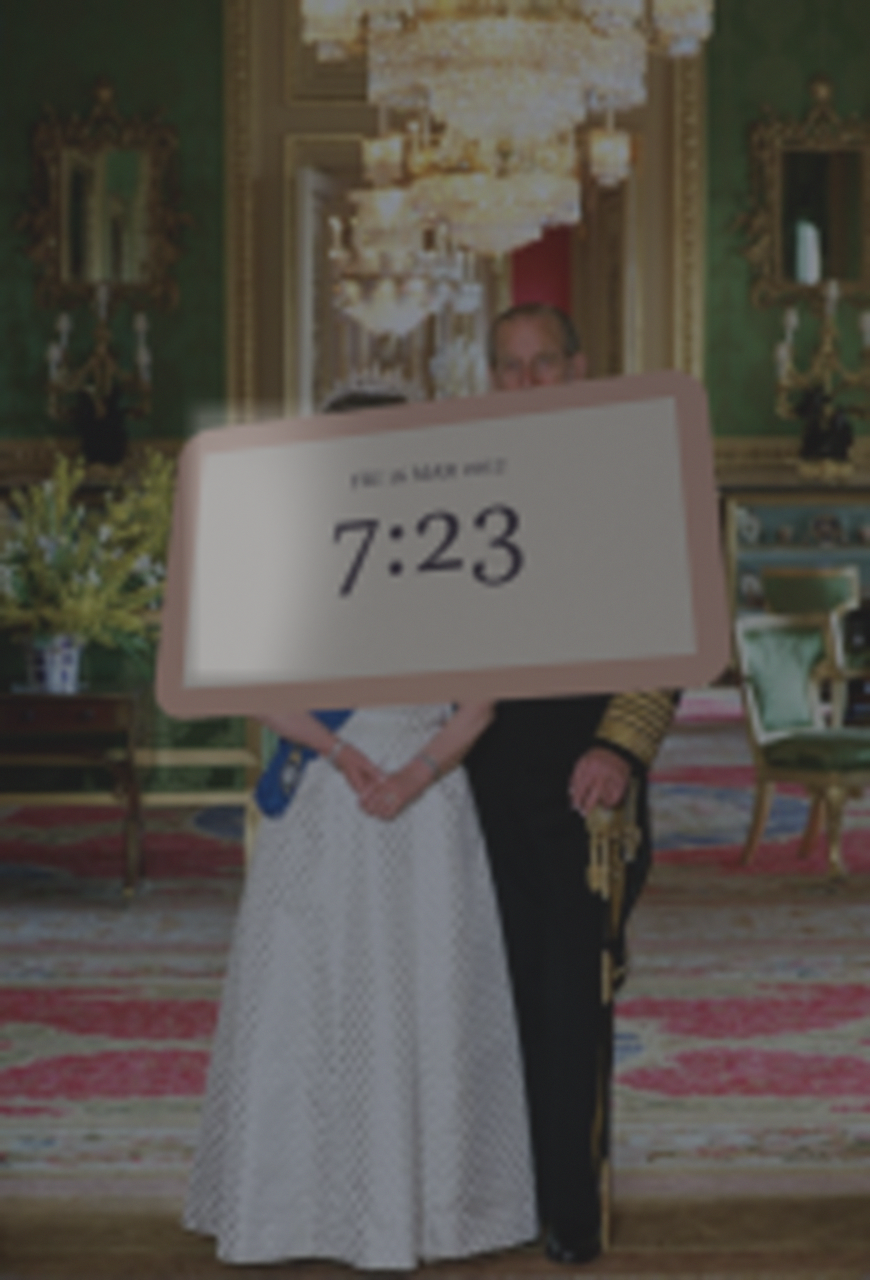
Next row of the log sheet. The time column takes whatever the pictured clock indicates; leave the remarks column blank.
7:23
